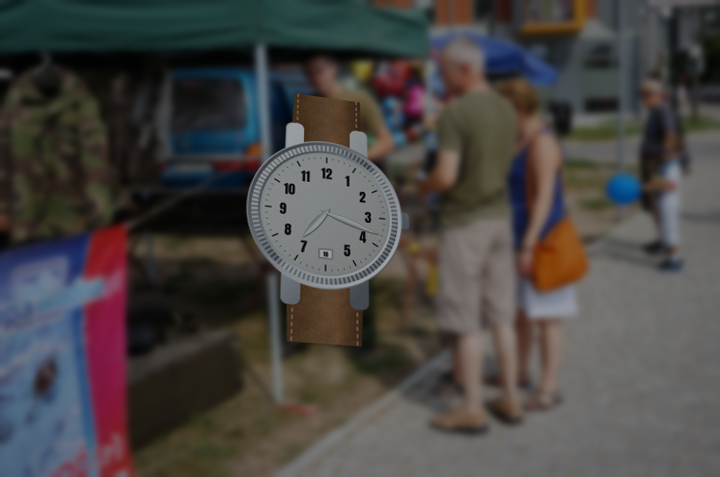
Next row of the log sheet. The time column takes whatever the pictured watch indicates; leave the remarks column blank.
7:18
